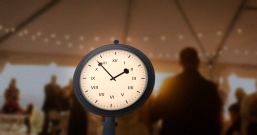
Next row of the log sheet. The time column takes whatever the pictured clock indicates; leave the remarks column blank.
1:53
